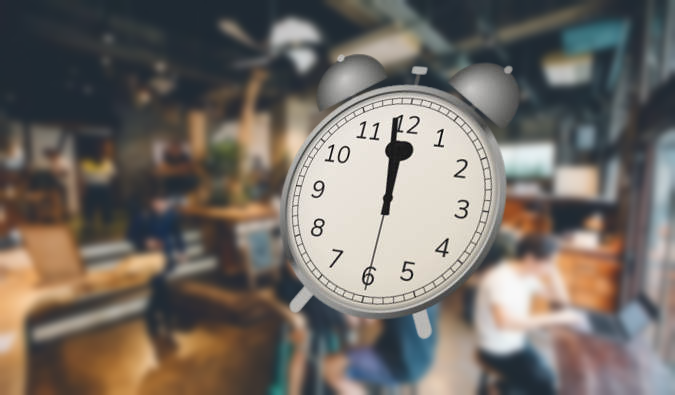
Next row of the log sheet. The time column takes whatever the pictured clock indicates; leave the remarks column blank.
11:58:30
